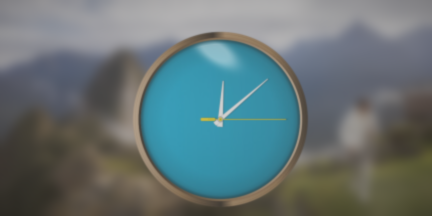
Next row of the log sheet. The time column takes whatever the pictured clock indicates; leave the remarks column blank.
12:08:15
